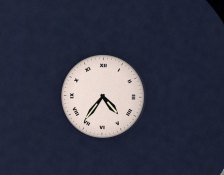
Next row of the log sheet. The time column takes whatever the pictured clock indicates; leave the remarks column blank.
4:36
